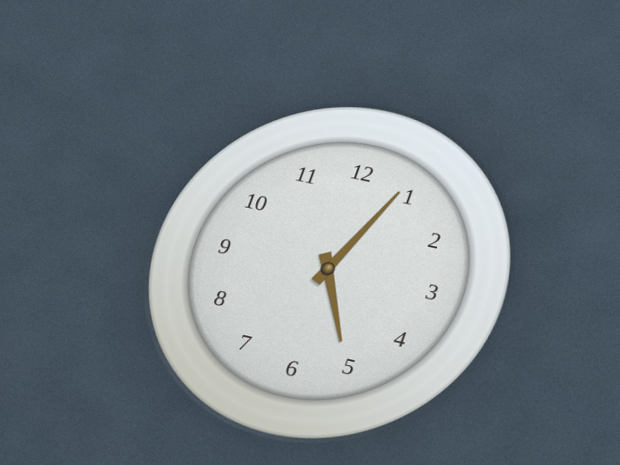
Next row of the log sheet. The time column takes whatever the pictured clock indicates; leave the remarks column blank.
5:04
